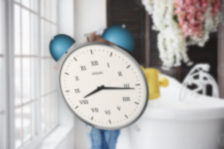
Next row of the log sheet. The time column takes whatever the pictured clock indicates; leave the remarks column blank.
8:16
